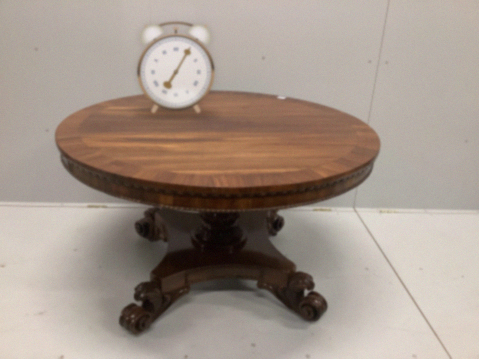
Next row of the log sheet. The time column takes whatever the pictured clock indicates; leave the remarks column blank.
7:05
